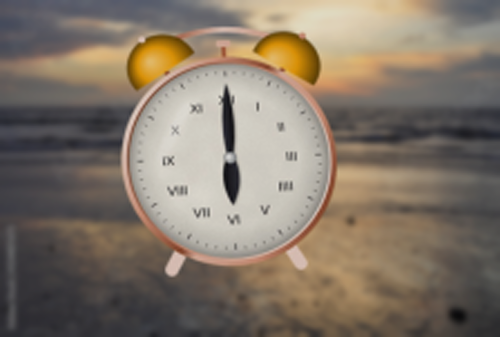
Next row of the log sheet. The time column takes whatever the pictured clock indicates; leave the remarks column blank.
6:00
